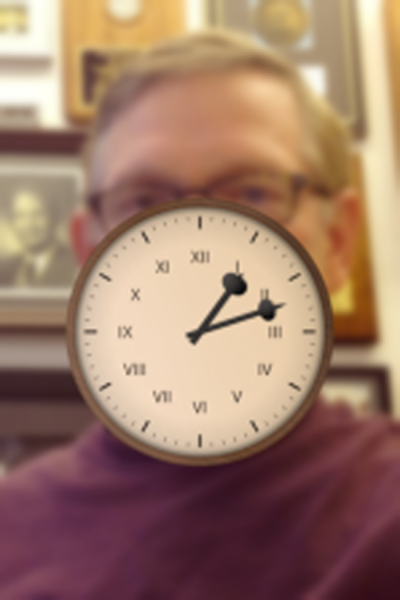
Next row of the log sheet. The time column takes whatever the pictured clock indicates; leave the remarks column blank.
1:12
